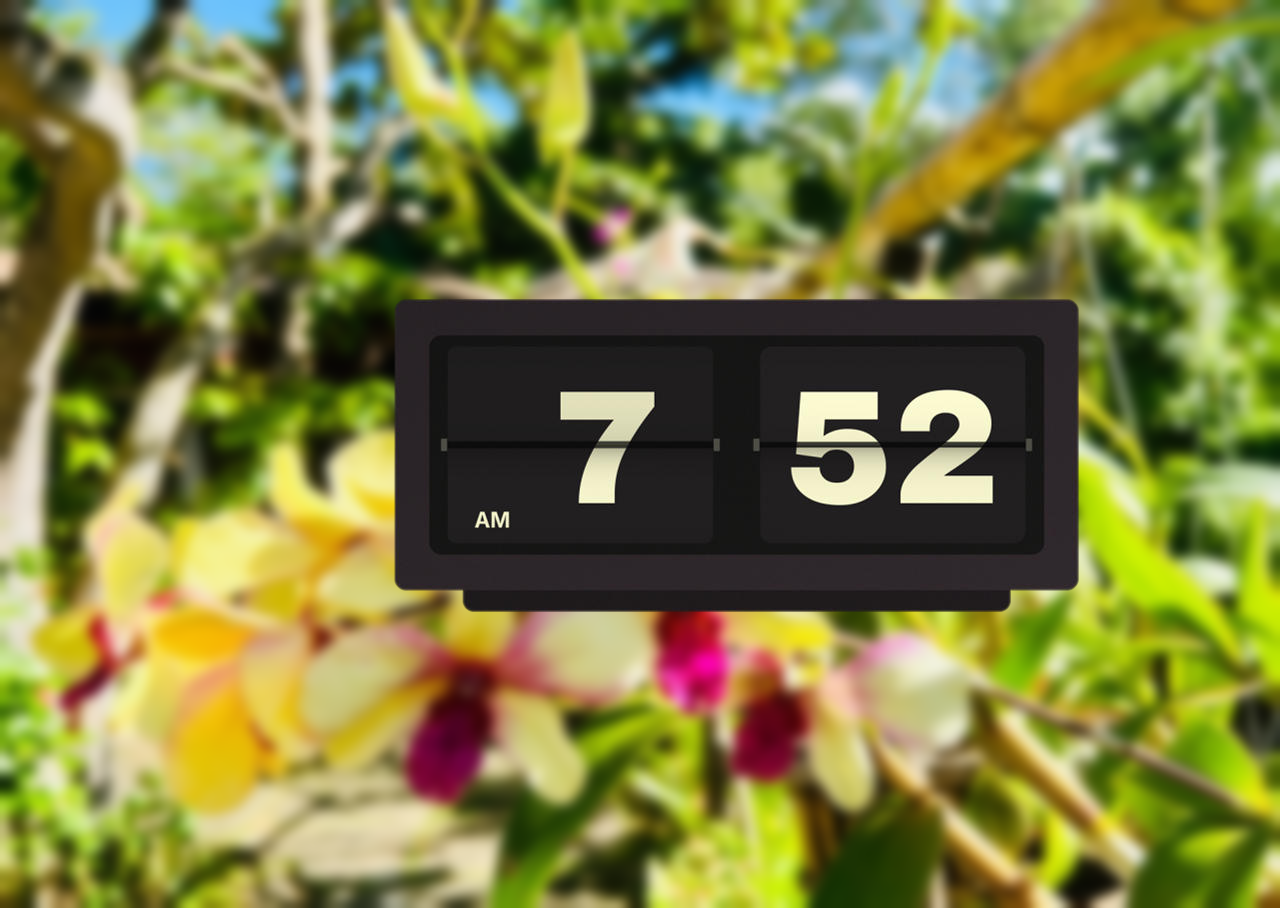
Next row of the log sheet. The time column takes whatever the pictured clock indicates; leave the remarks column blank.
7:52
